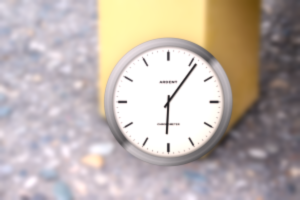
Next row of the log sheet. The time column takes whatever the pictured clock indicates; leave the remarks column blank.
6:06
